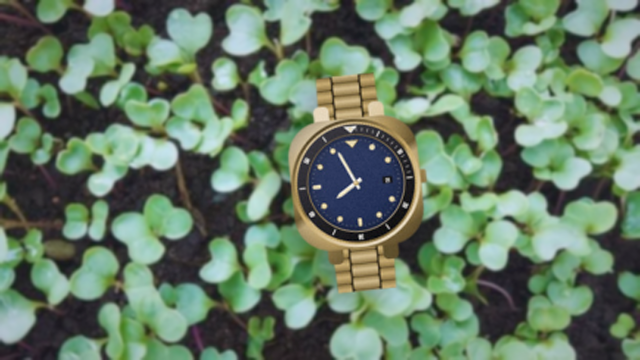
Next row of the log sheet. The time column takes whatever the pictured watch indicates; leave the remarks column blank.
7:56
